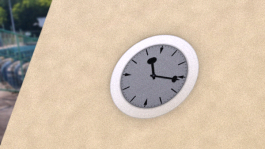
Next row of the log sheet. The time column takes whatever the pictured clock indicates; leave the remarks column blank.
11:16
